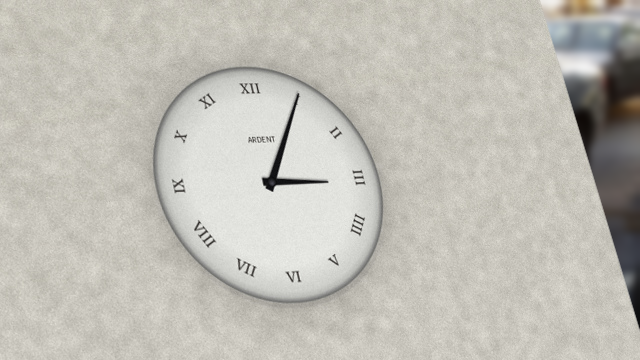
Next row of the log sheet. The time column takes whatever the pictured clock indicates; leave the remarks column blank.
3:05
